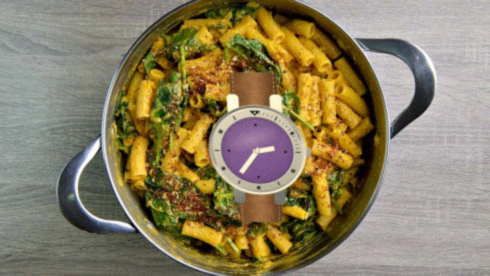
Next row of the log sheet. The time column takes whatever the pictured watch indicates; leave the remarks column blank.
2:36
